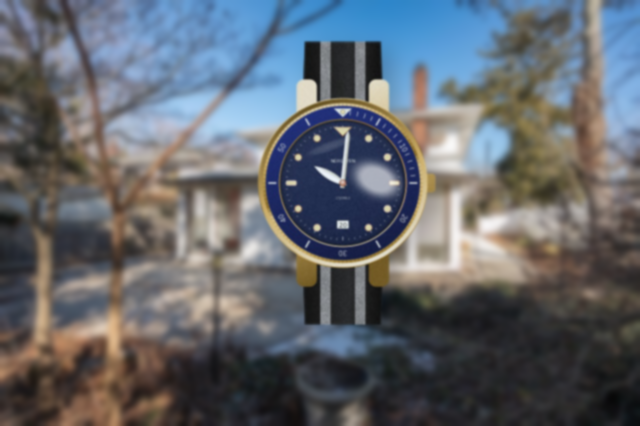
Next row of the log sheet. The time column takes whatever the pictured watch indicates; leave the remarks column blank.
10:01
